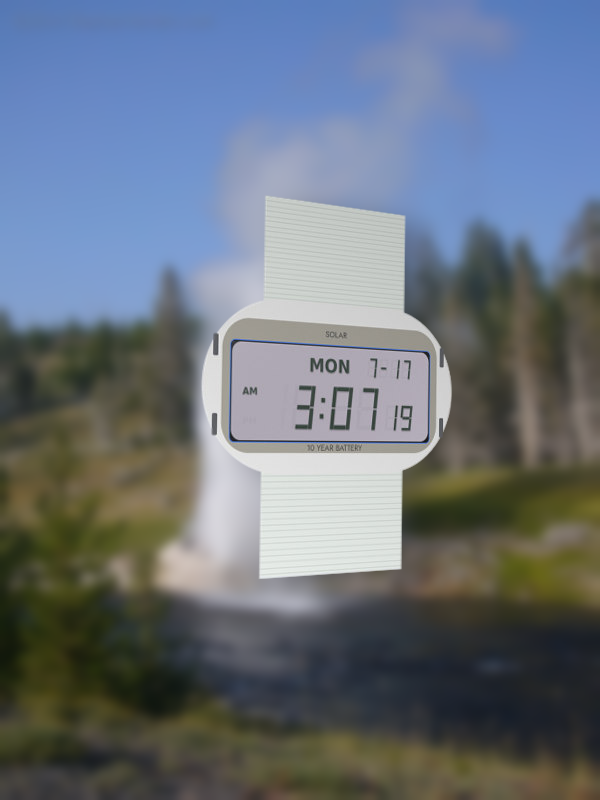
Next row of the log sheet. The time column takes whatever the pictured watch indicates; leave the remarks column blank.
3:07:19
